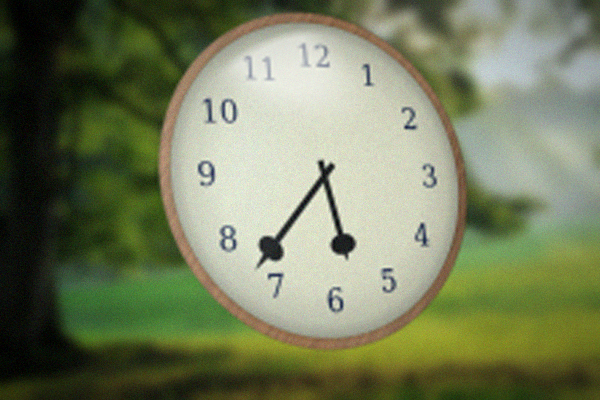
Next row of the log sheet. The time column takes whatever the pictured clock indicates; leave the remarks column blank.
5:37
